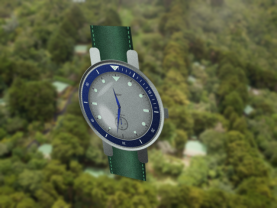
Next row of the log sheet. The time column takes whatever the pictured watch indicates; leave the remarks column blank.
11:32
